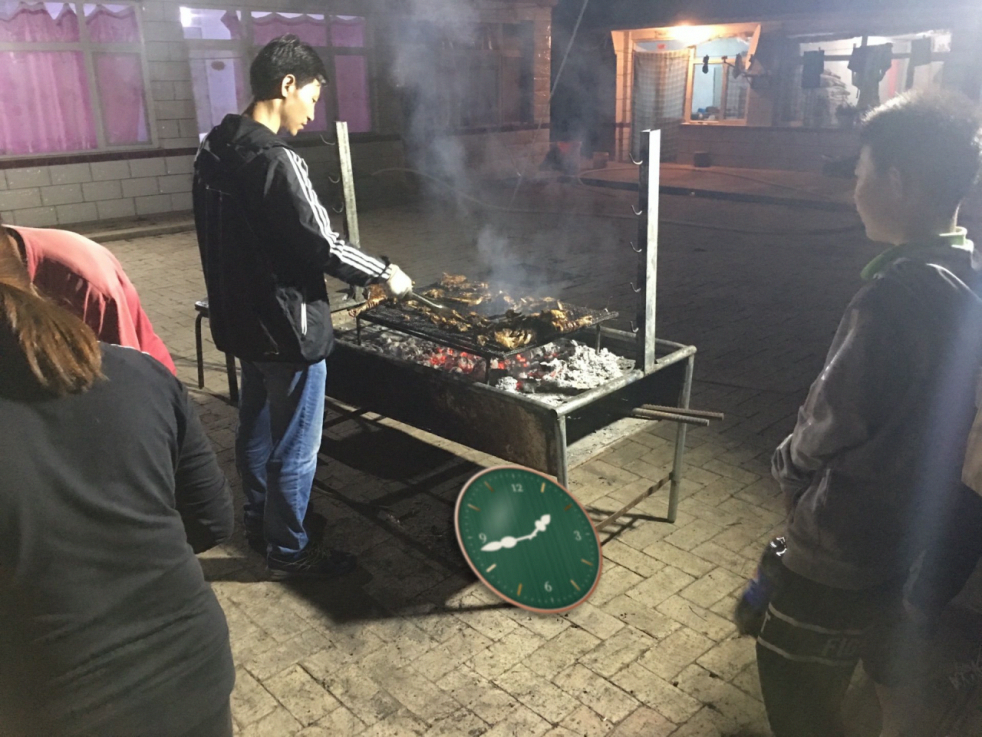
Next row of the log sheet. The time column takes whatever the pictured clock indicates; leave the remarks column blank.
1:43
